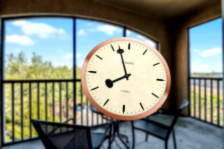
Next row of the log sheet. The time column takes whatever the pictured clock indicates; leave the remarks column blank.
7:57
